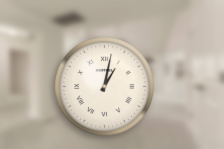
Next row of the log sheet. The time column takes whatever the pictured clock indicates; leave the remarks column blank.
1:02
